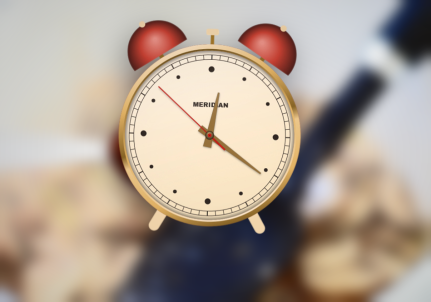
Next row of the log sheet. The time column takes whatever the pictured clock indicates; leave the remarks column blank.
12:20:52
